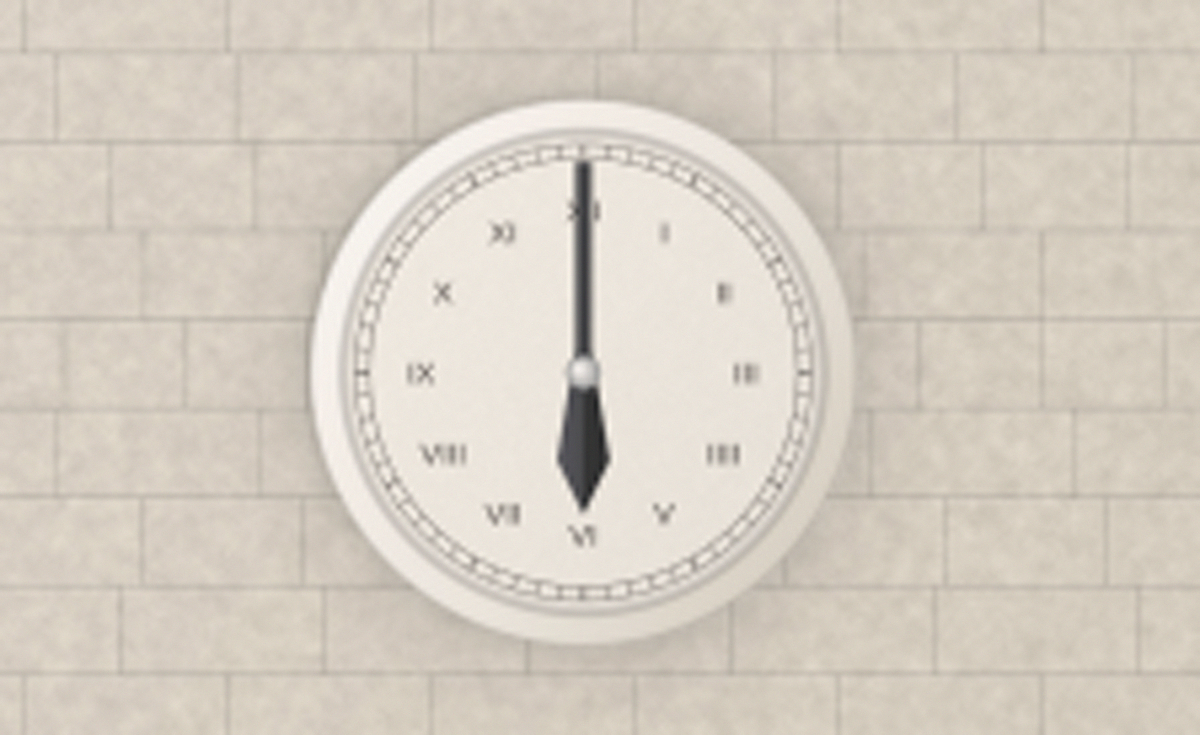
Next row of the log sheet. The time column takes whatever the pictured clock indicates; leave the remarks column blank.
6:00
